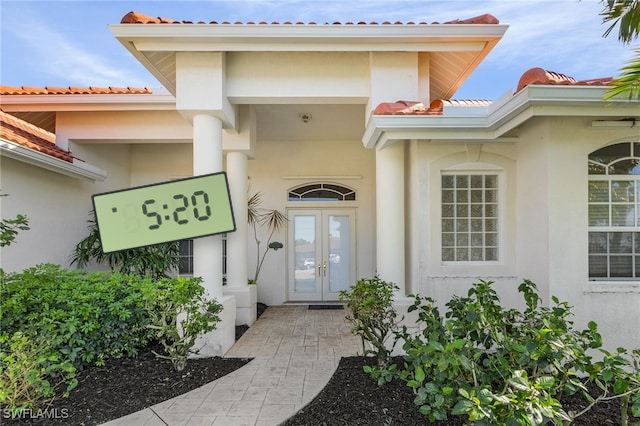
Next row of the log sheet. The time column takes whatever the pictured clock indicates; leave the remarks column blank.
5:20
